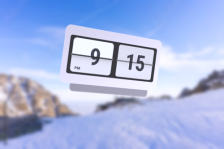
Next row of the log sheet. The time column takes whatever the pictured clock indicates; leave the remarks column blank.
9:15
